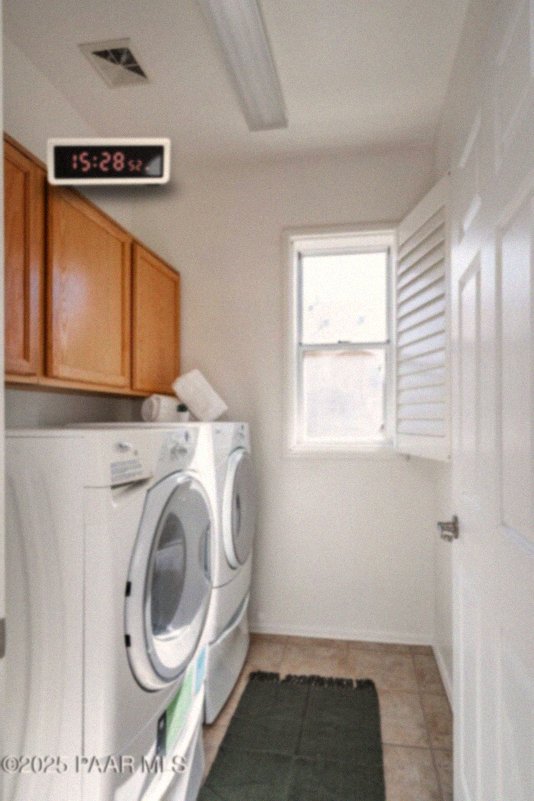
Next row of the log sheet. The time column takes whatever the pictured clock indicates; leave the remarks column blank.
15:28
